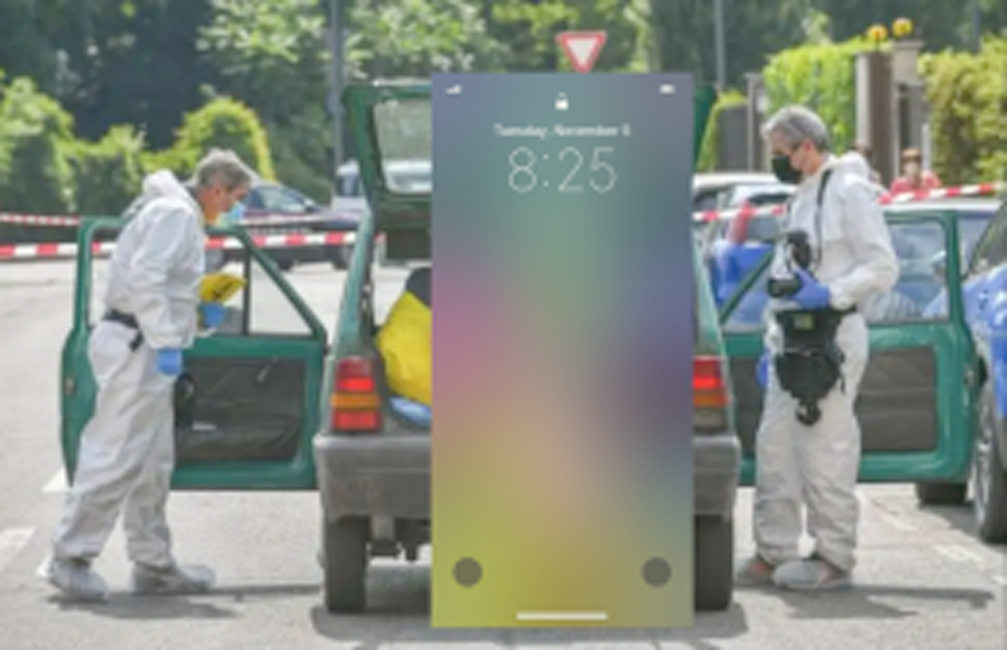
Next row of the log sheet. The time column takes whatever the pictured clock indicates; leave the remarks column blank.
8:25
